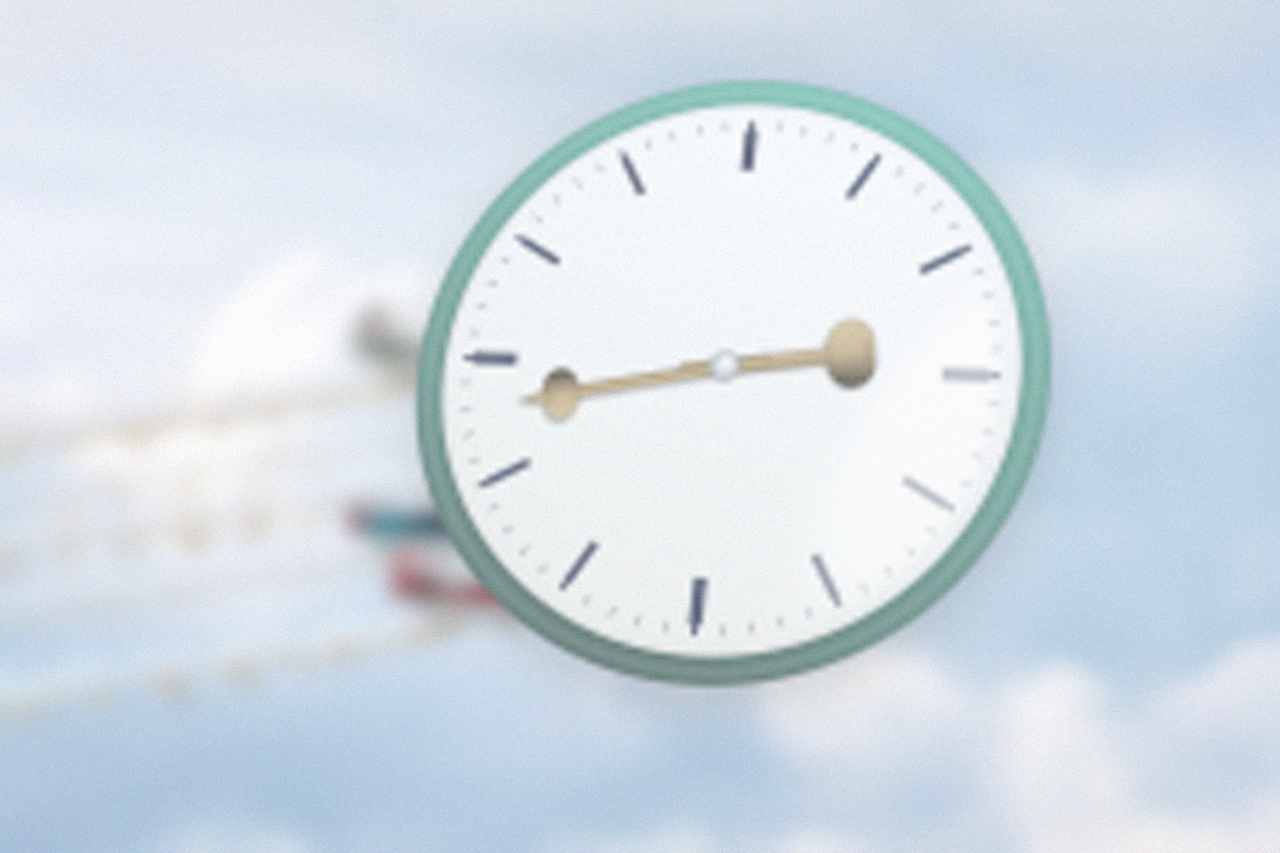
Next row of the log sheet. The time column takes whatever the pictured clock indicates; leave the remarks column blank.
2:43
